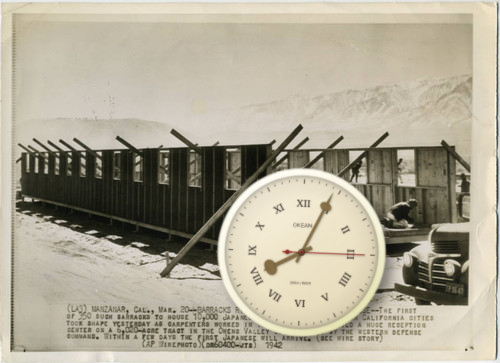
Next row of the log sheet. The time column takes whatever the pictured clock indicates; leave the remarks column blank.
8:04:15
